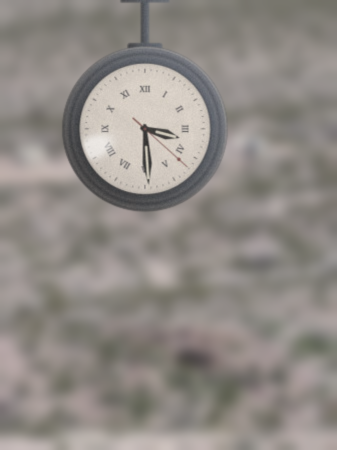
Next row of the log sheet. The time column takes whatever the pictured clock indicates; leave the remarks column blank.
3:29:22
